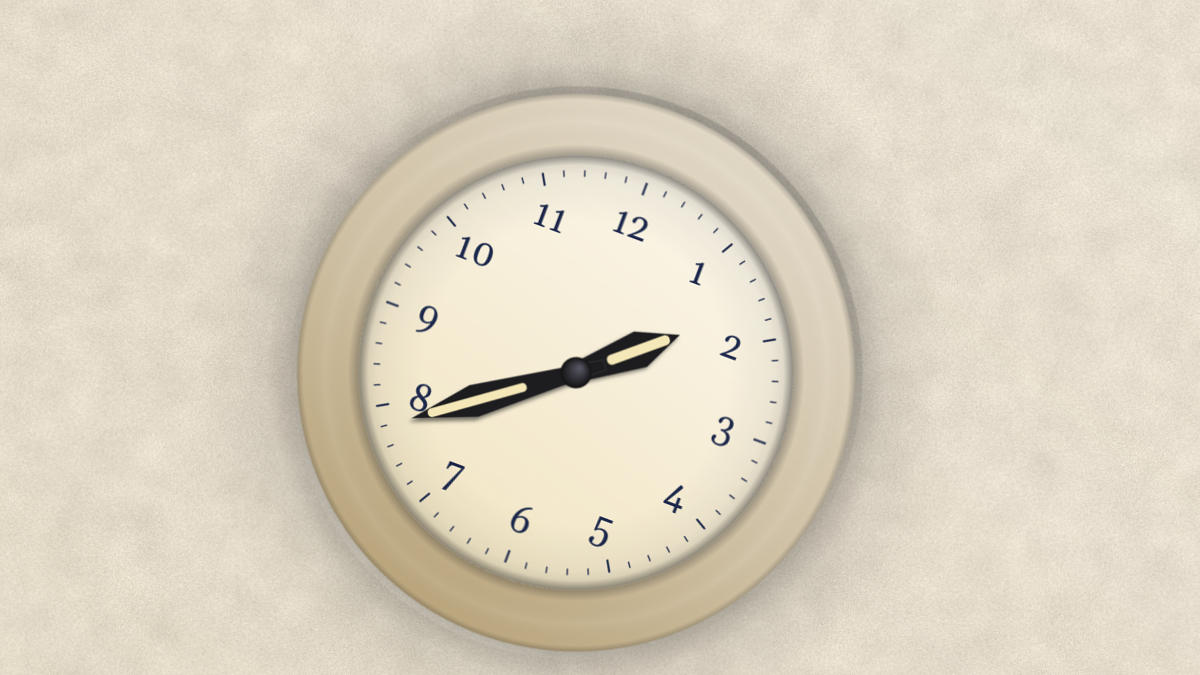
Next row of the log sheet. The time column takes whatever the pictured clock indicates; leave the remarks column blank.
1:39
